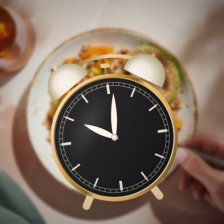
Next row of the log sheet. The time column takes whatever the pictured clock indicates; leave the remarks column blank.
10:01
